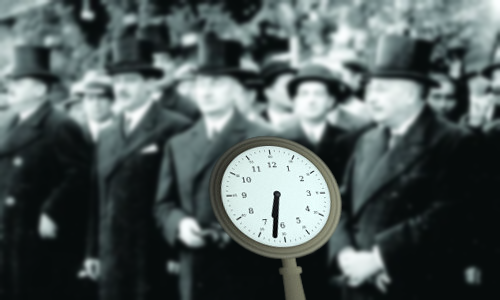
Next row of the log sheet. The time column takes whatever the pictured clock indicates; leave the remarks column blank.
6:32
